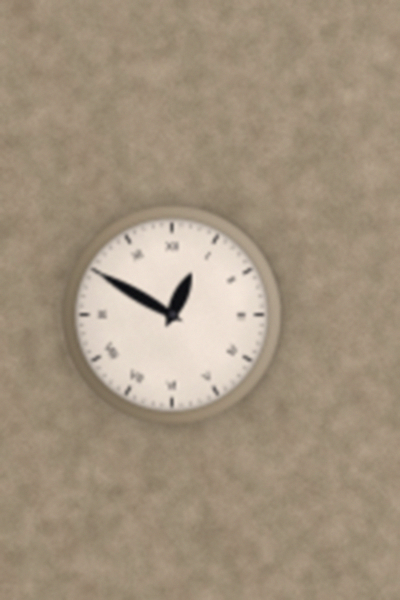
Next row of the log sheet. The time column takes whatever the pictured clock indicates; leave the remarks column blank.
12:50
